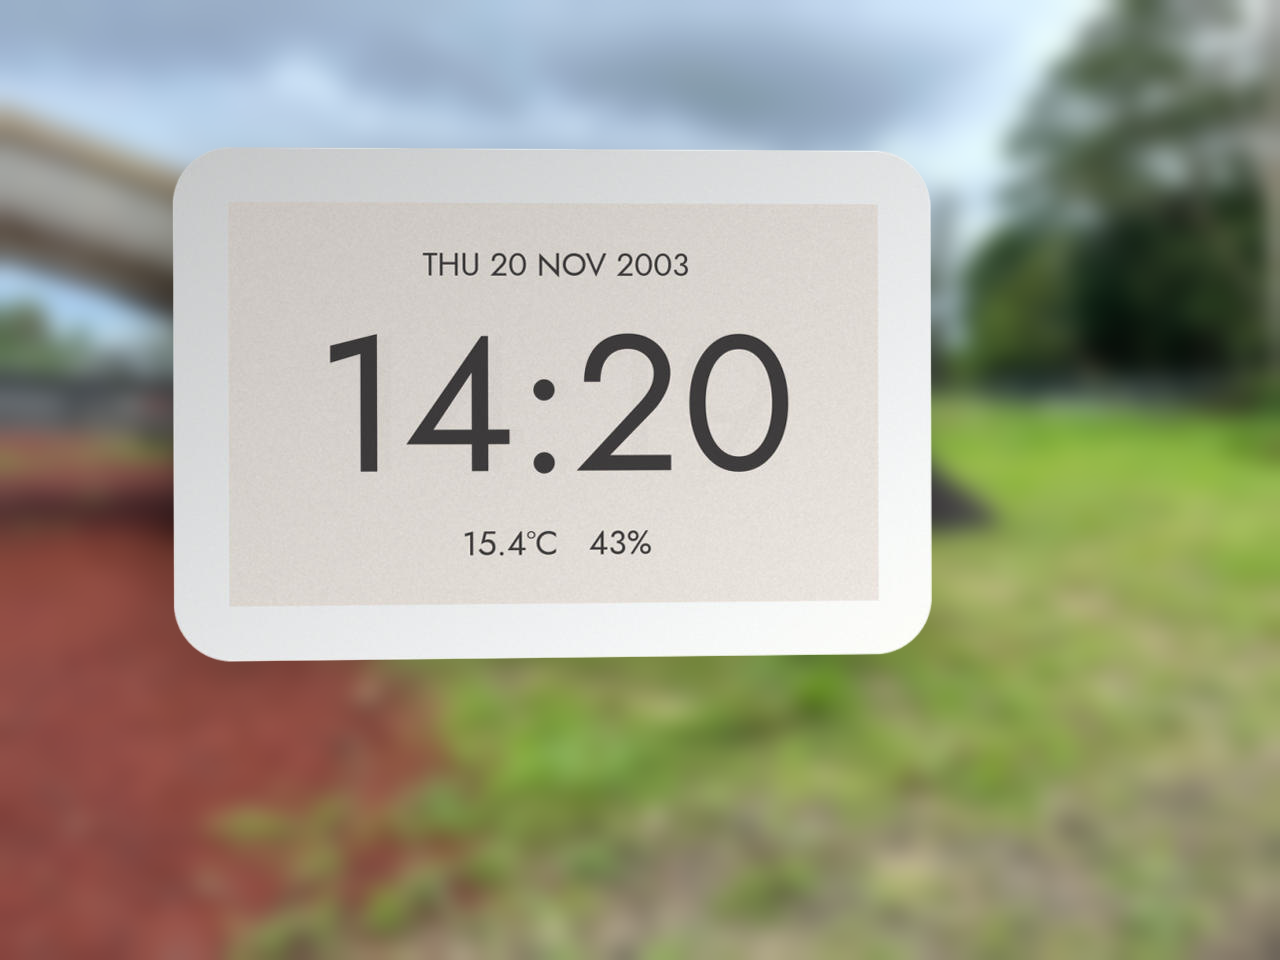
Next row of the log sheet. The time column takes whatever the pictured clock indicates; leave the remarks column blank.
14:20
